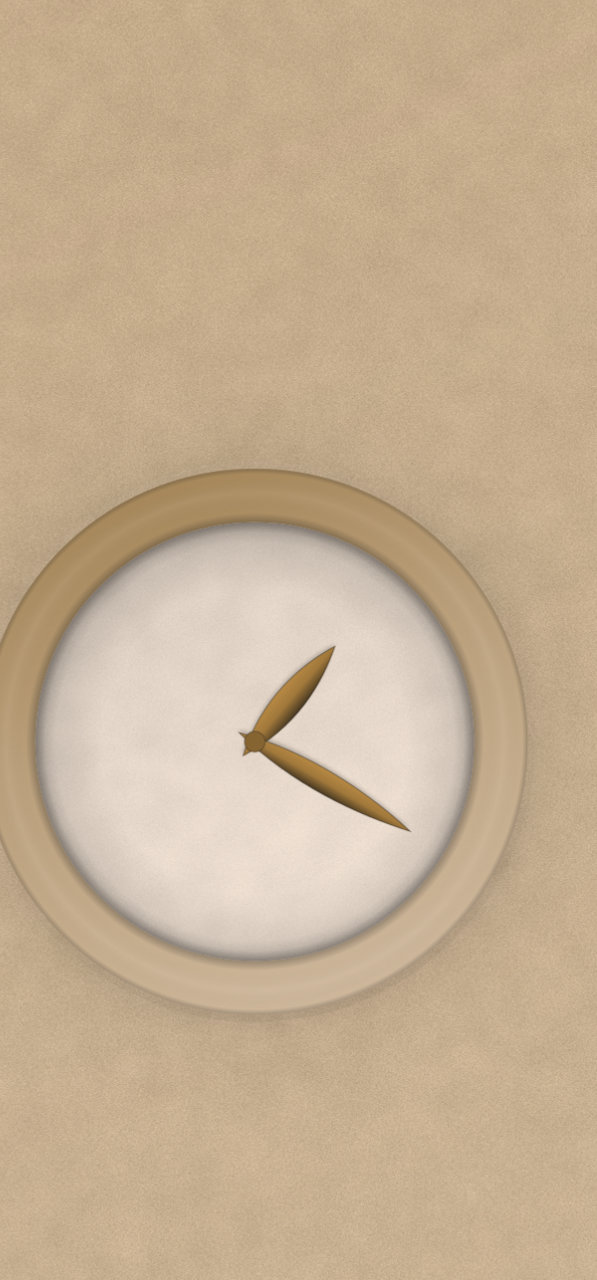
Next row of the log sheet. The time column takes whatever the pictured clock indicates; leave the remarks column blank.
1:20
